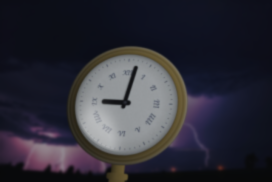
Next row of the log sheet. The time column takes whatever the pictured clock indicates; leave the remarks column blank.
9:02
